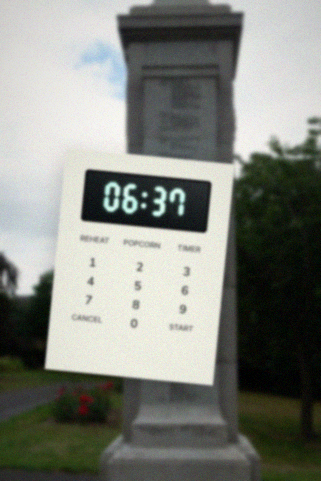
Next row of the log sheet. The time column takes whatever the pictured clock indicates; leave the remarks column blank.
6:37
